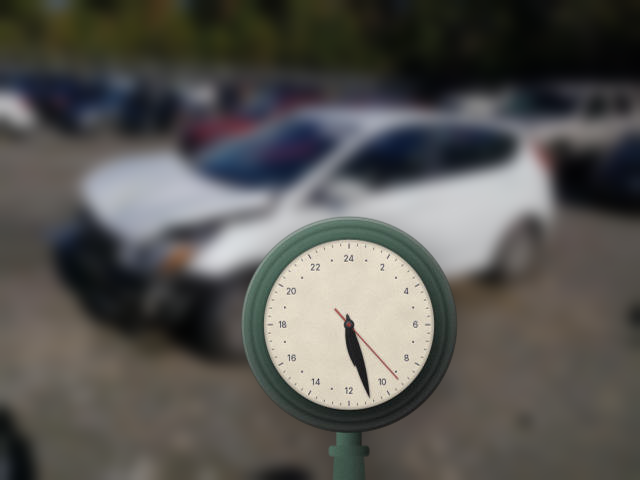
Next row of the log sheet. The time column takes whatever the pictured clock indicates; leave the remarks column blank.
11:27:23
